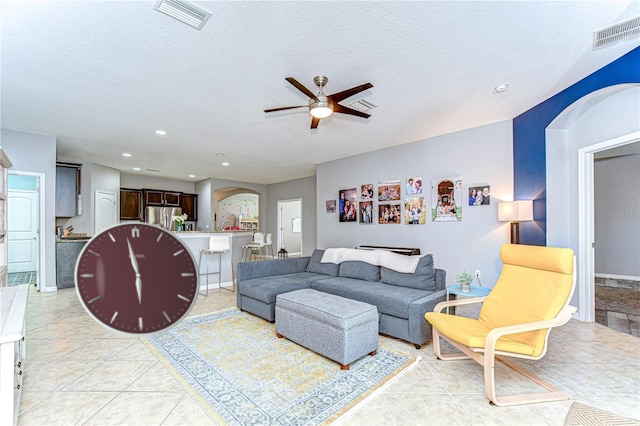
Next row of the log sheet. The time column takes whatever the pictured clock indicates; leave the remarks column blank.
5:58
